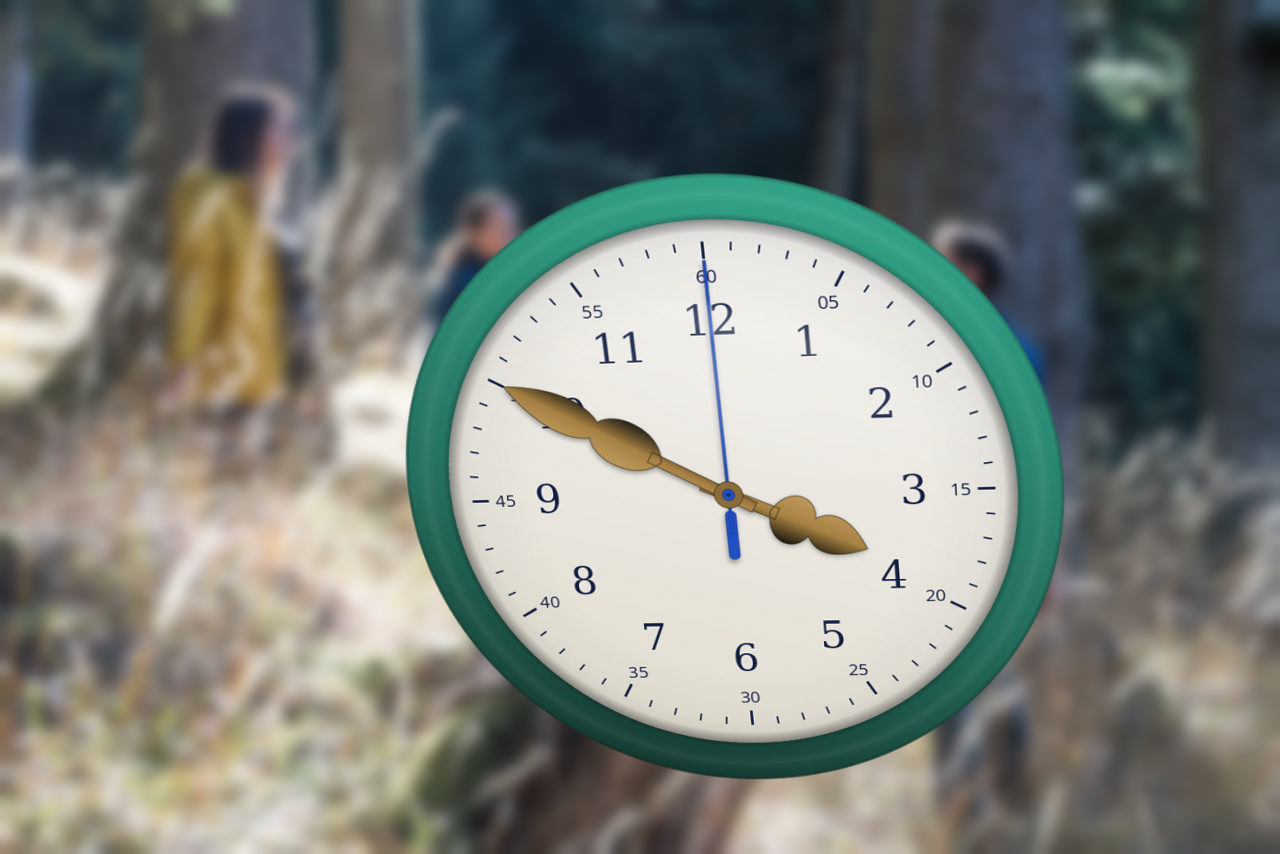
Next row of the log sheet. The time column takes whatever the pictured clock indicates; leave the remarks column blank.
3:50:00
